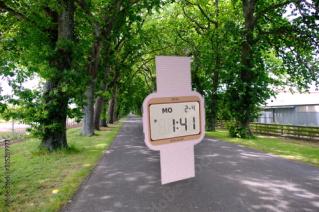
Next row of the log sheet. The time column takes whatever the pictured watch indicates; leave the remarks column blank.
1:41
